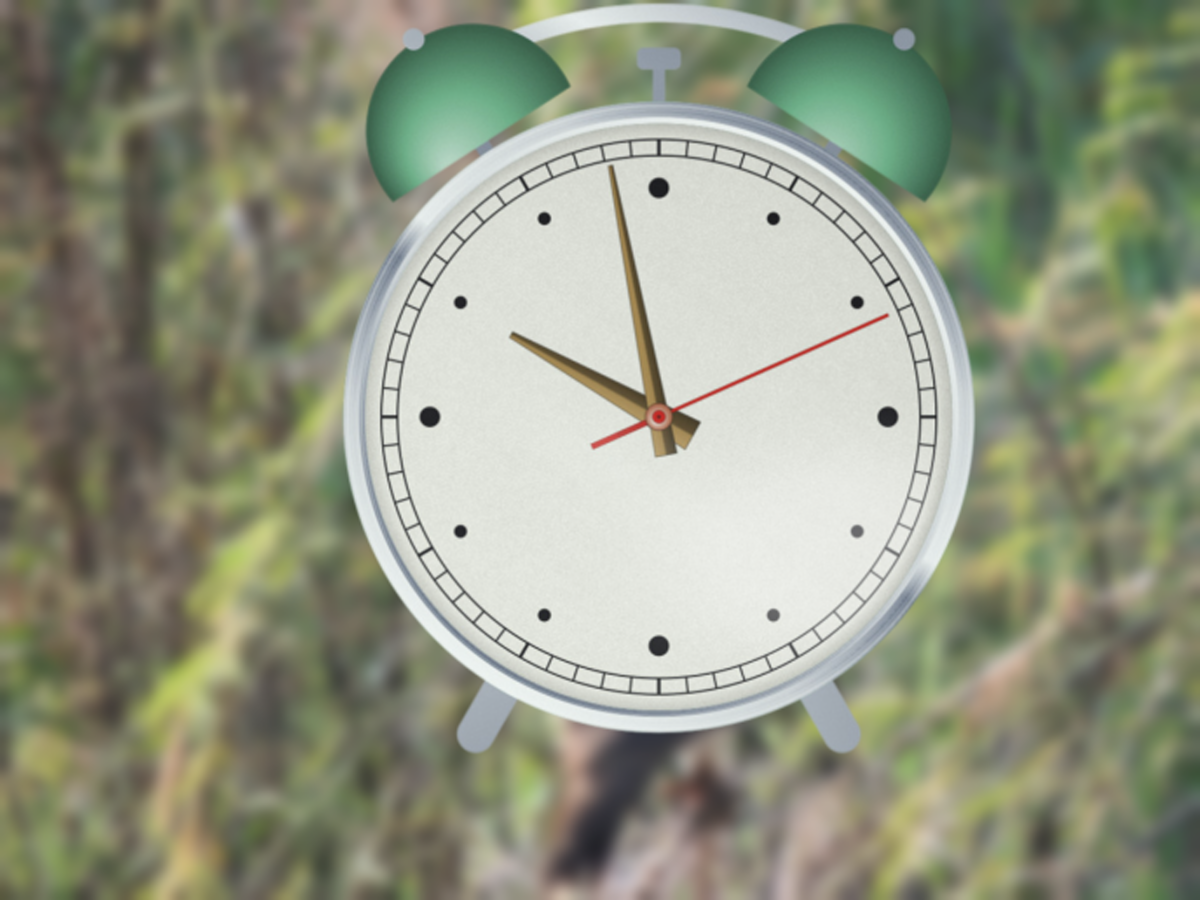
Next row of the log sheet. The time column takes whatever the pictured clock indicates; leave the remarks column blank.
9:58:11
